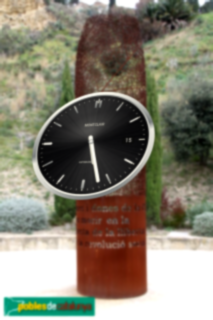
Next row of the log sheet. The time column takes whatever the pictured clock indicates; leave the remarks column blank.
5:27
